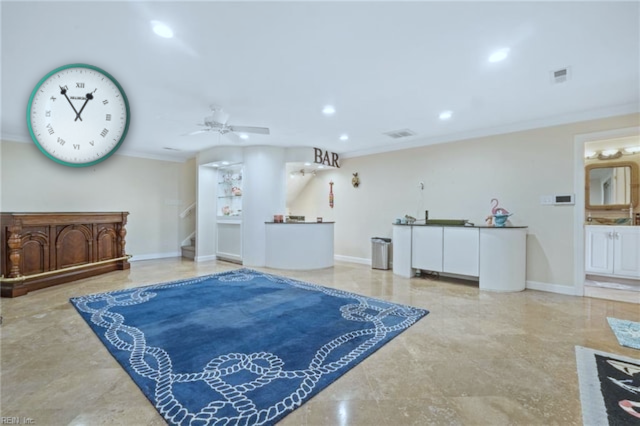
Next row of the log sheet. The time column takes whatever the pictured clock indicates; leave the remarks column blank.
12:54
